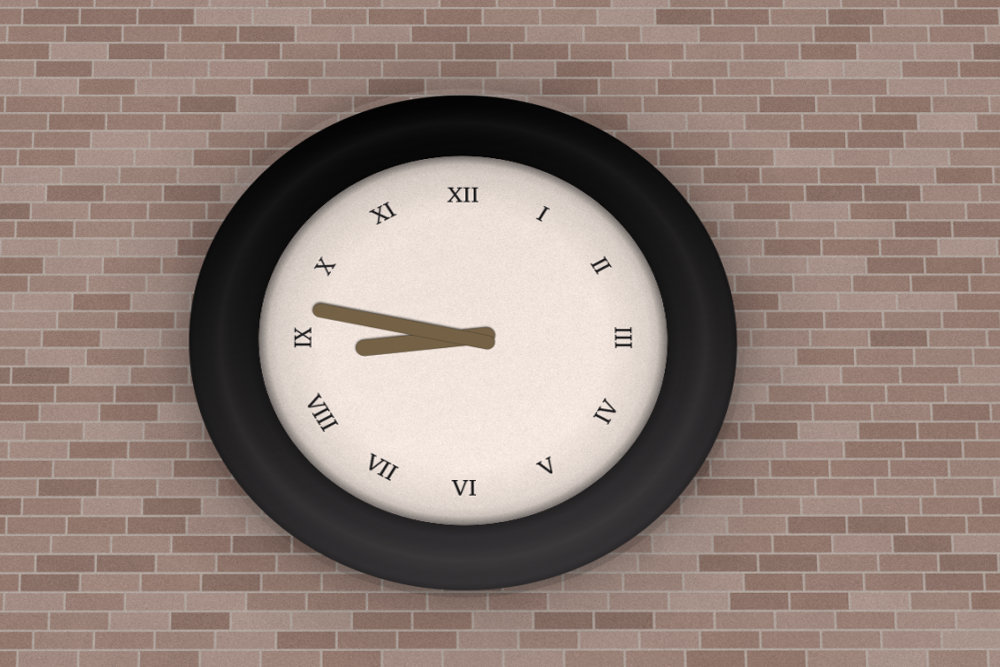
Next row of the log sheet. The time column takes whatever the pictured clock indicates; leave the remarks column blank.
8:47
